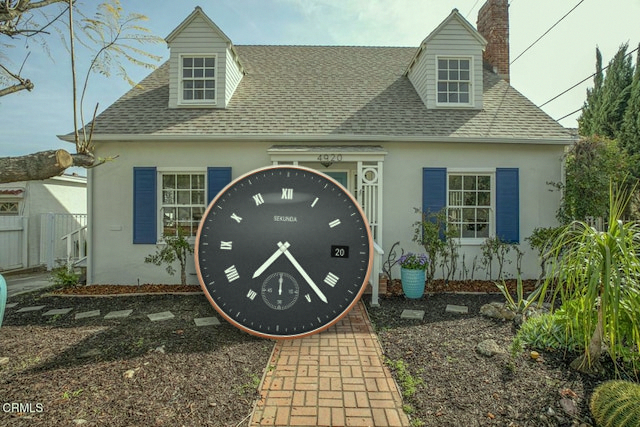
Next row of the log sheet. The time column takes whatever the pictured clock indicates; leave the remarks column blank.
7:23
